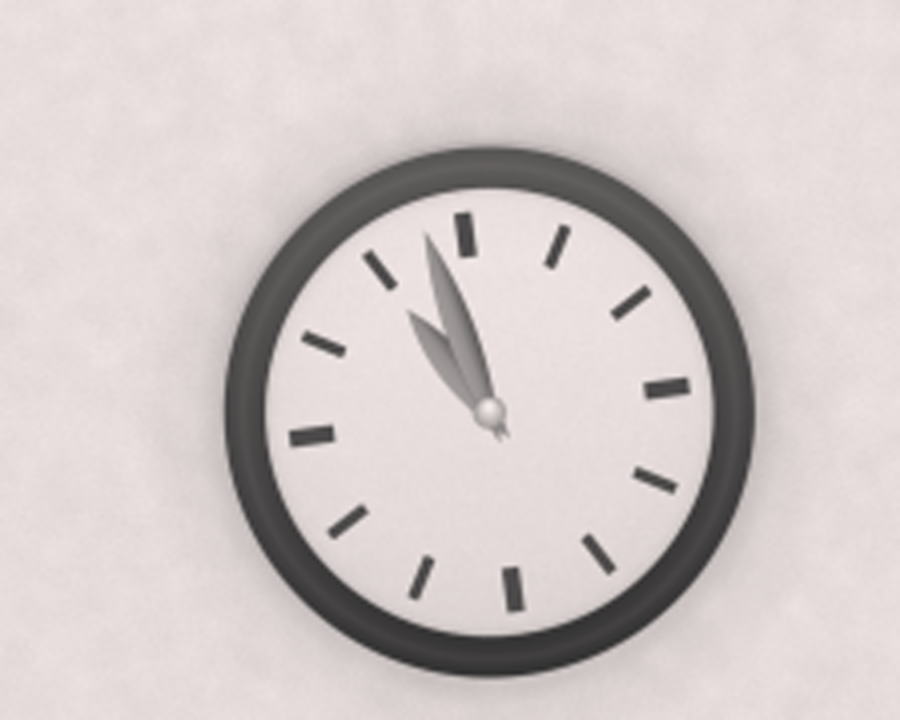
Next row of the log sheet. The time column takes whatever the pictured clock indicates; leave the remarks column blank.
10:58
